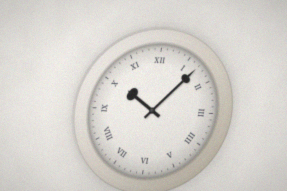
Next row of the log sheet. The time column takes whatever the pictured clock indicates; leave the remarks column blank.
10:07
